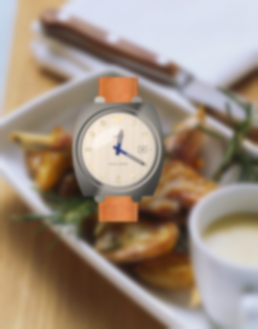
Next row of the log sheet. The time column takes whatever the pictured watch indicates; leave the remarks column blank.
12:20
